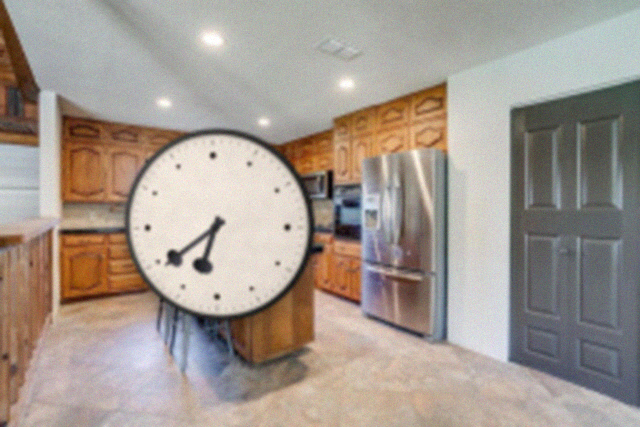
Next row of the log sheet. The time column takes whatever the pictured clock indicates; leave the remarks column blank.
6:39
